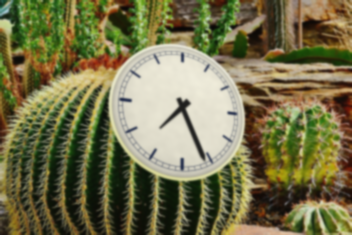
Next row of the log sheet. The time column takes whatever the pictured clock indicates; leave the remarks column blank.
7:26
